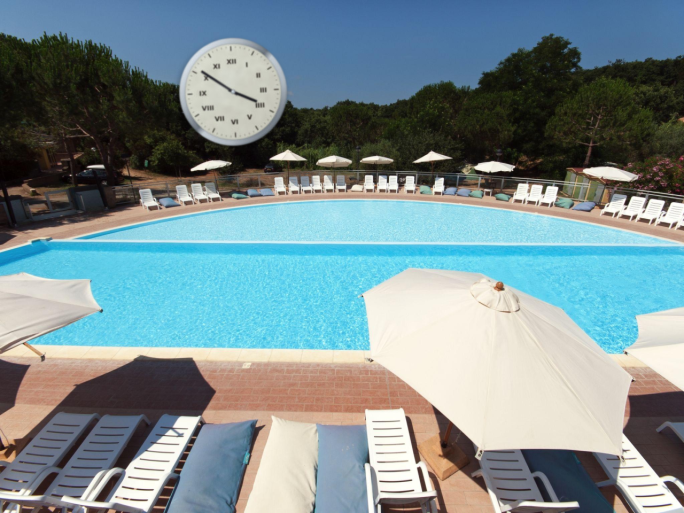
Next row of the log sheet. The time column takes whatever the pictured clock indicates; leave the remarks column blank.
3:51
